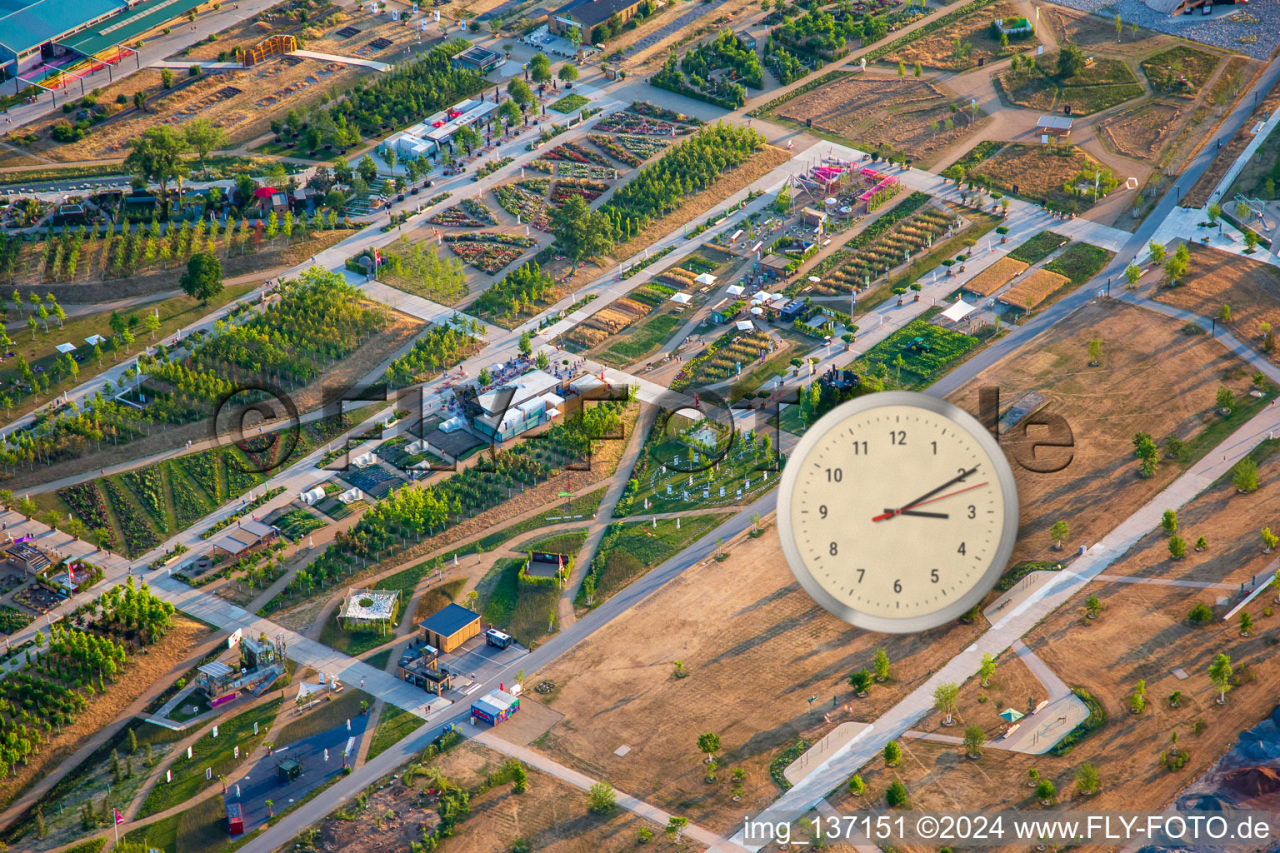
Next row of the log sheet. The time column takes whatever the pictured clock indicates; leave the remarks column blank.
3:10:12
